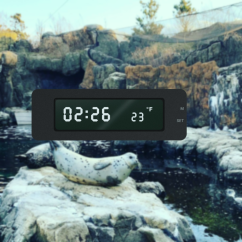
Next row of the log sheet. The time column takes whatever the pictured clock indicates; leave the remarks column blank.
2:26
